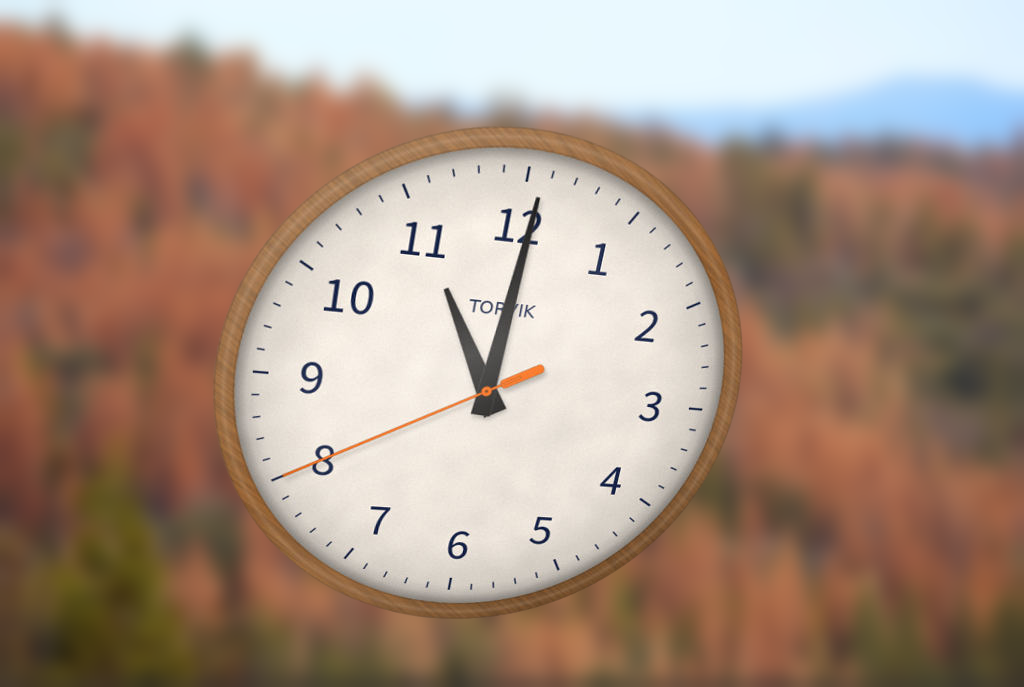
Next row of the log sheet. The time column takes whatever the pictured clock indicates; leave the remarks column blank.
11:00:40
